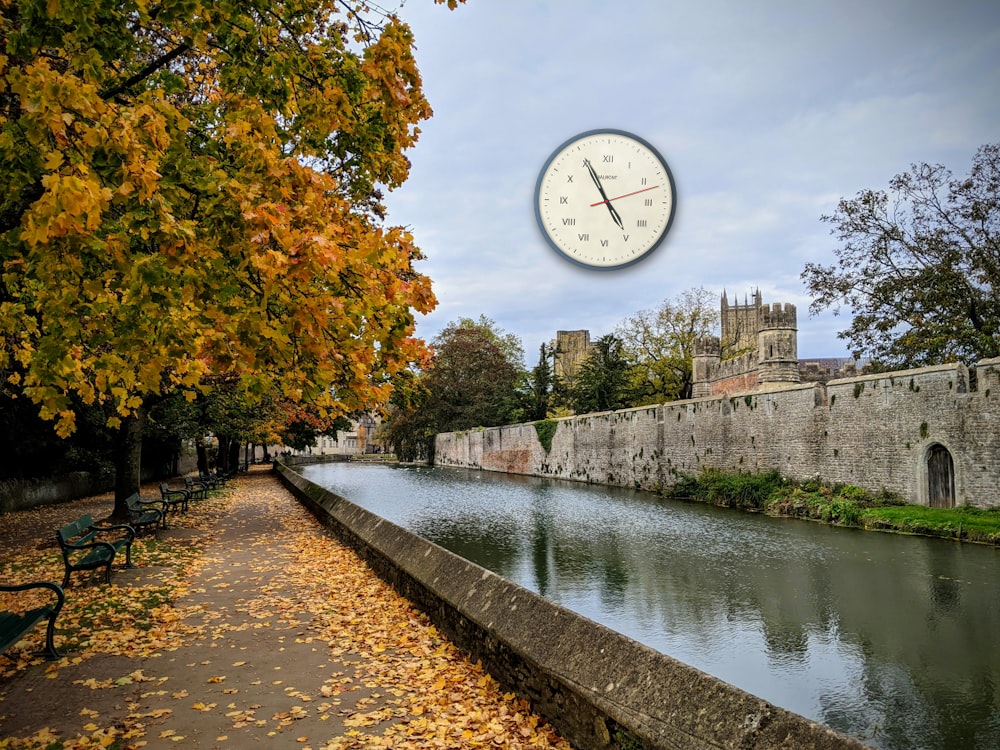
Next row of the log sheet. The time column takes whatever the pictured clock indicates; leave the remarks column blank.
4:55:12
